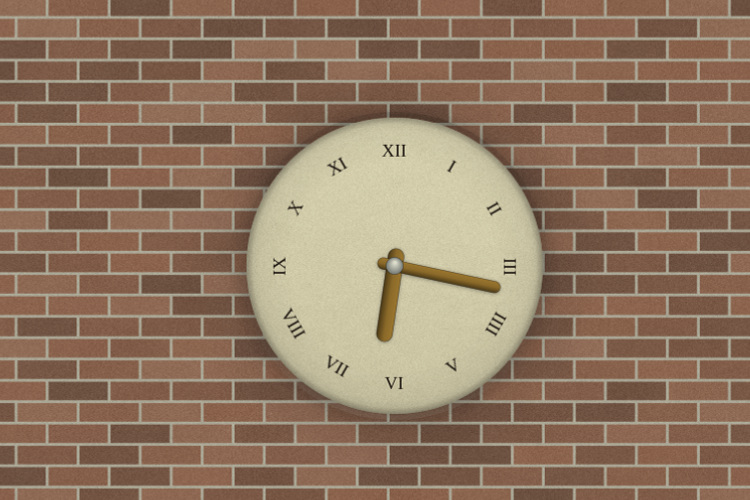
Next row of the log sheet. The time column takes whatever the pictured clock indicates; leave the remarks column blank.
6:17
